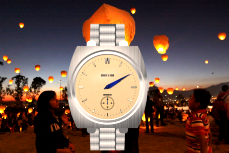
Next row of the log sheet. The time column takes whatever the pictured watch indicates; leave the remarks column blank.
2:10
